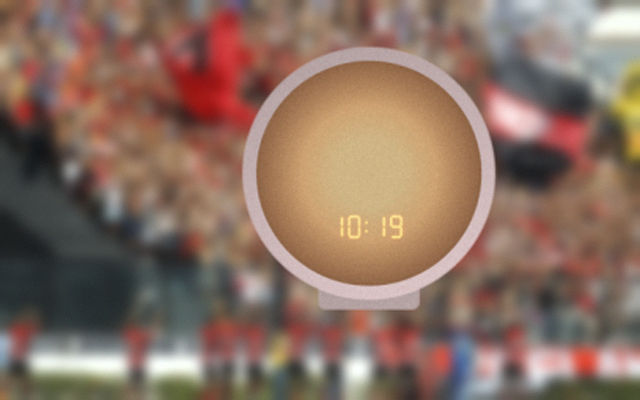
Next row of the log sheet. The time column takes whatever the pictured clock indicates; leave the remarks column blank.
10:19
